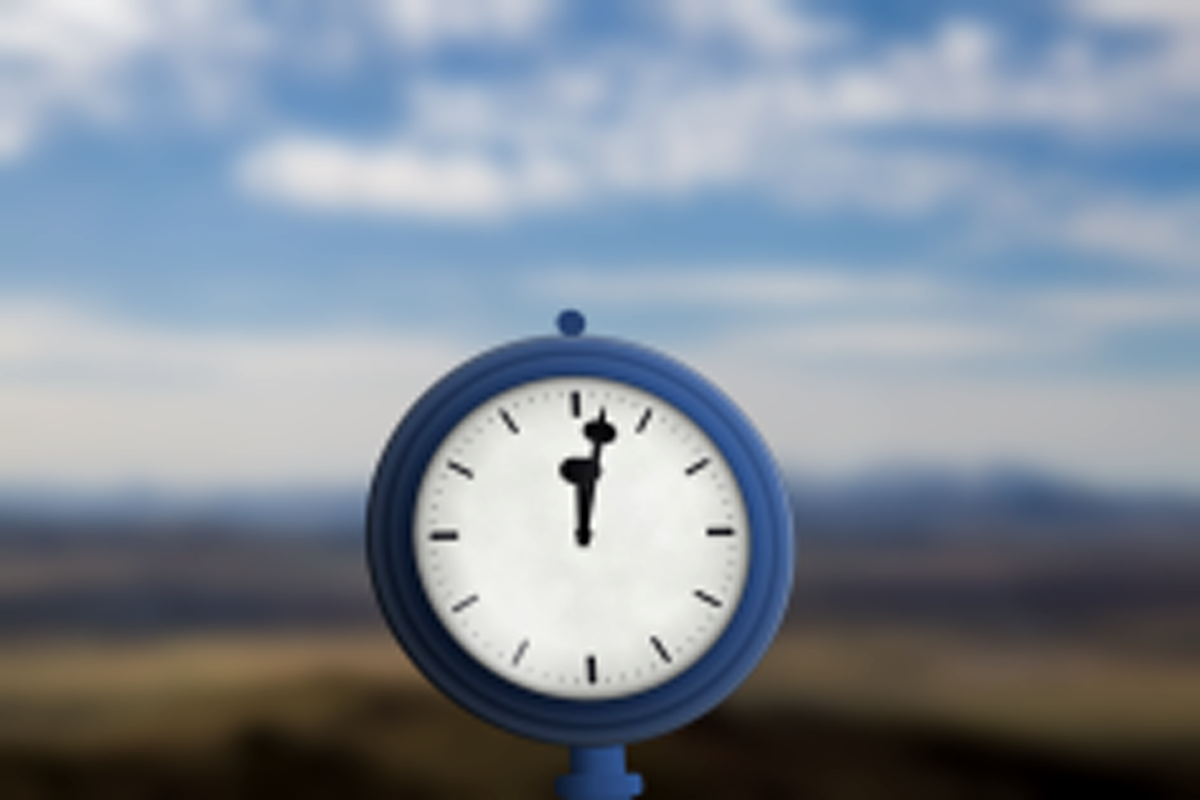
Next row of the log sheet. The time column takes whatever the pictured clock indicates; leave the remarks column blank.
12:02
